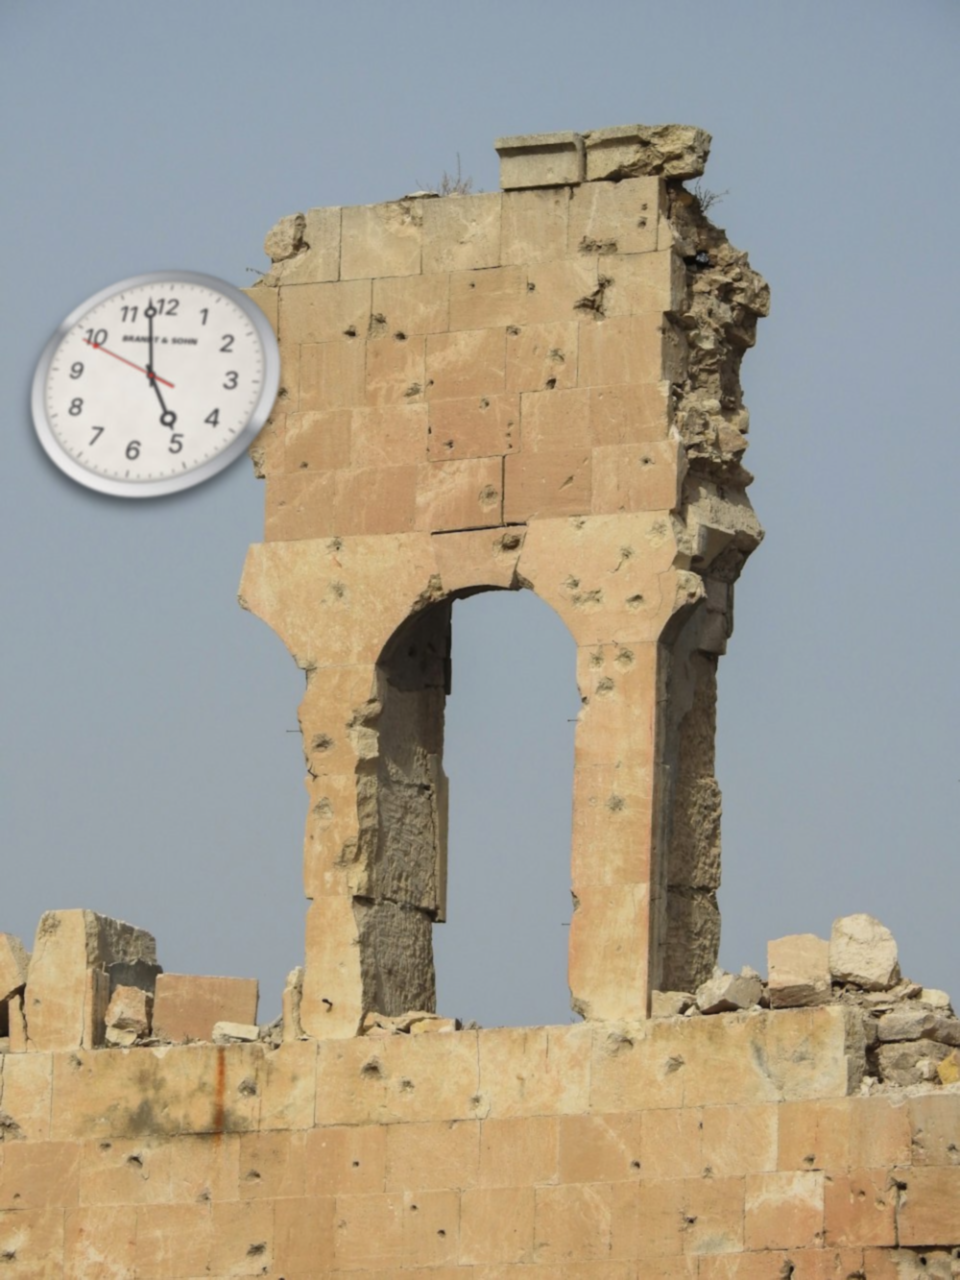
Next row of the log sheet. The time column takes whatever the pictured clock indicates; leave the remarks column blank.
4:57:49
